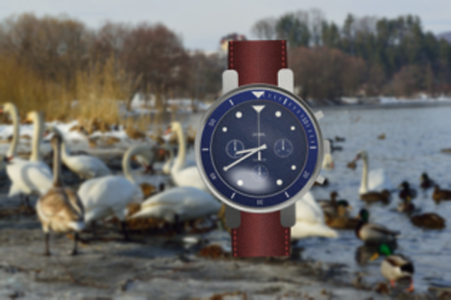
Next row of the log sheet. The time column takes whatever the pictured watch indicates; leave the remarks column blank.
8:40
